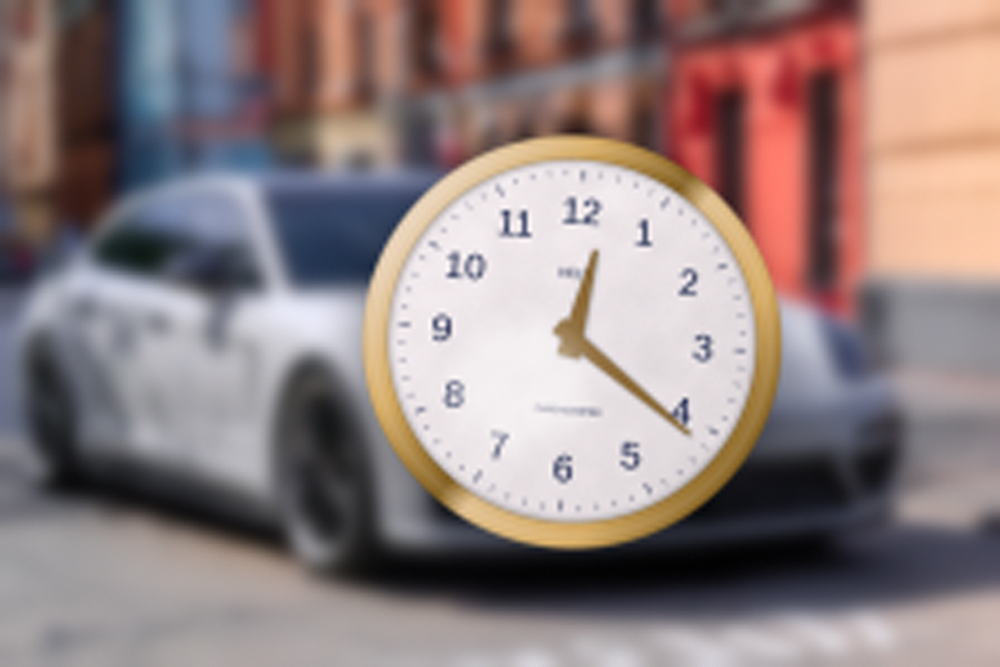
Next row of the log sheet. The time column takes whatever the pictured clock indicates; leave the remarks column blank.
12:21
